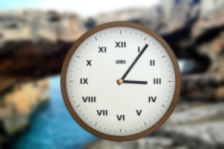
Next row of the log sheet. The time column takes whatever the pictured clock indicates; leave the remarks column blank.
3:06
